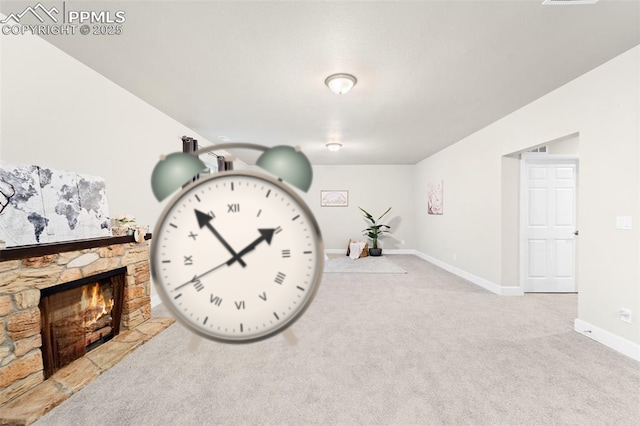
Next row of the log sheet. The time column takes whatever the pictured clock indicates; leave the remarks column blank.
1:53:41
